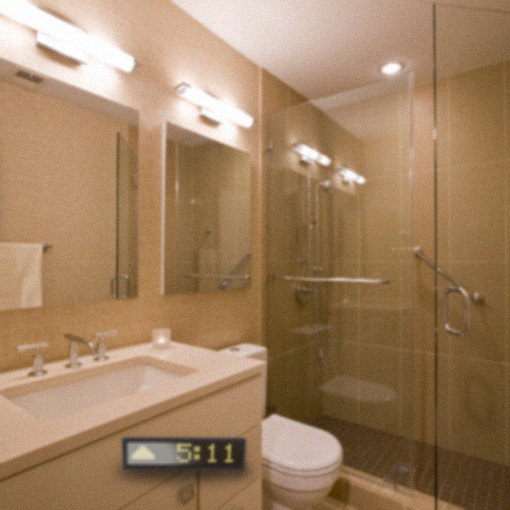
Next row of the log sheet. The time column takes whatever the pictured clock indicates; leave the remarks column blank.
5:11
